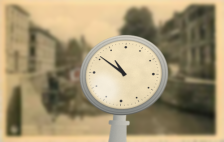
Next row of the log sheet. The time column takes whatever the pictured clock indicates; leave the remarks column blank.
10:51
